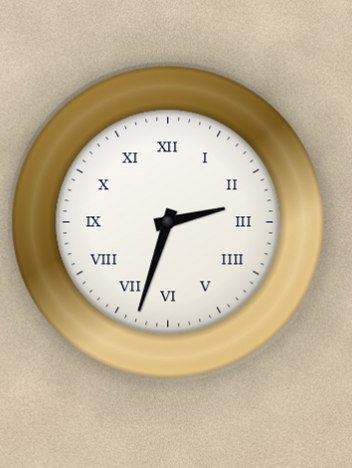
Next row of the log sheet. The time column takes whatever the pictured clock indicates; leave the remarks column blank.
2:33
